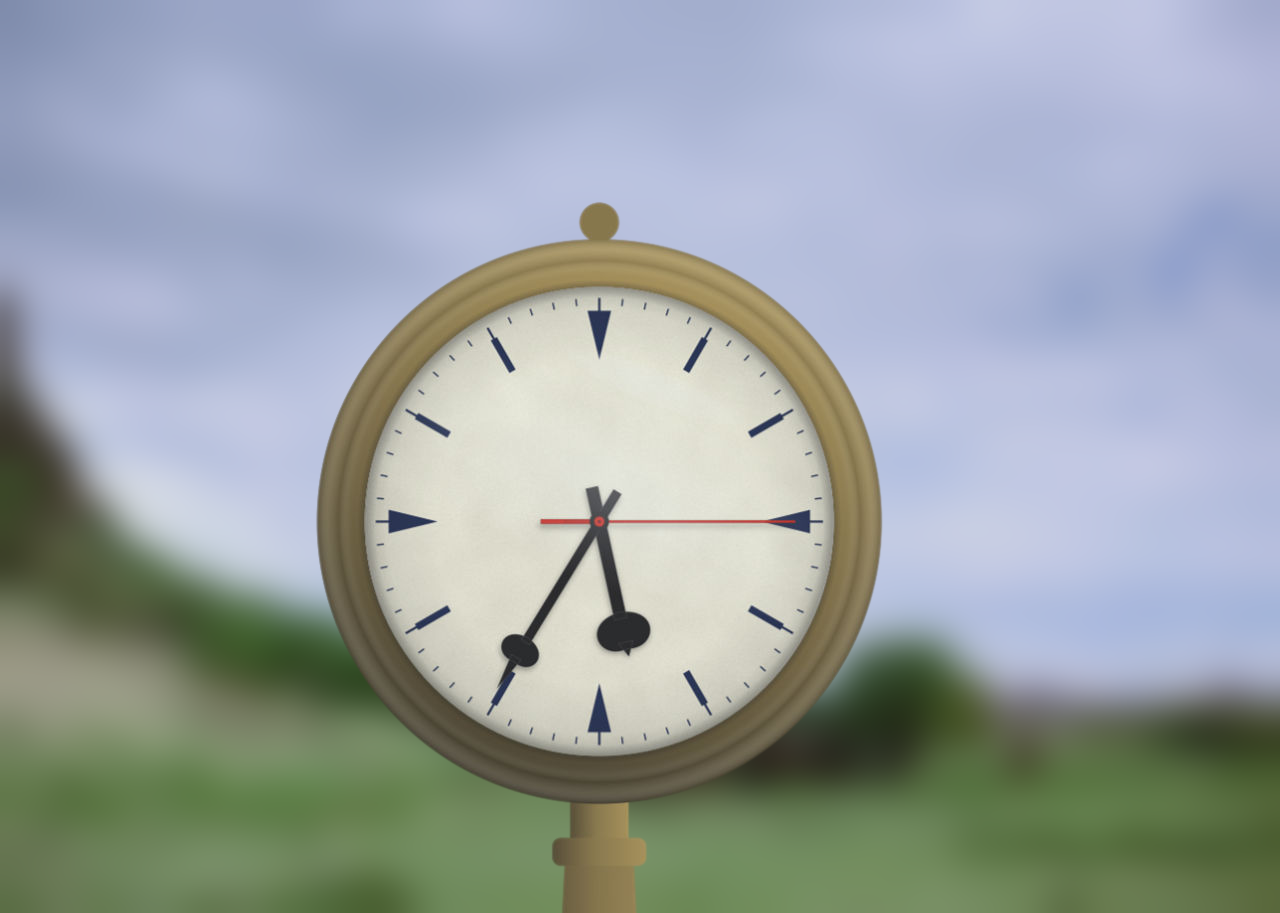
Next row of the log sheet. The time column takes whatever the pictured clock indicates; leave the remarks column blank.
5:35:15
